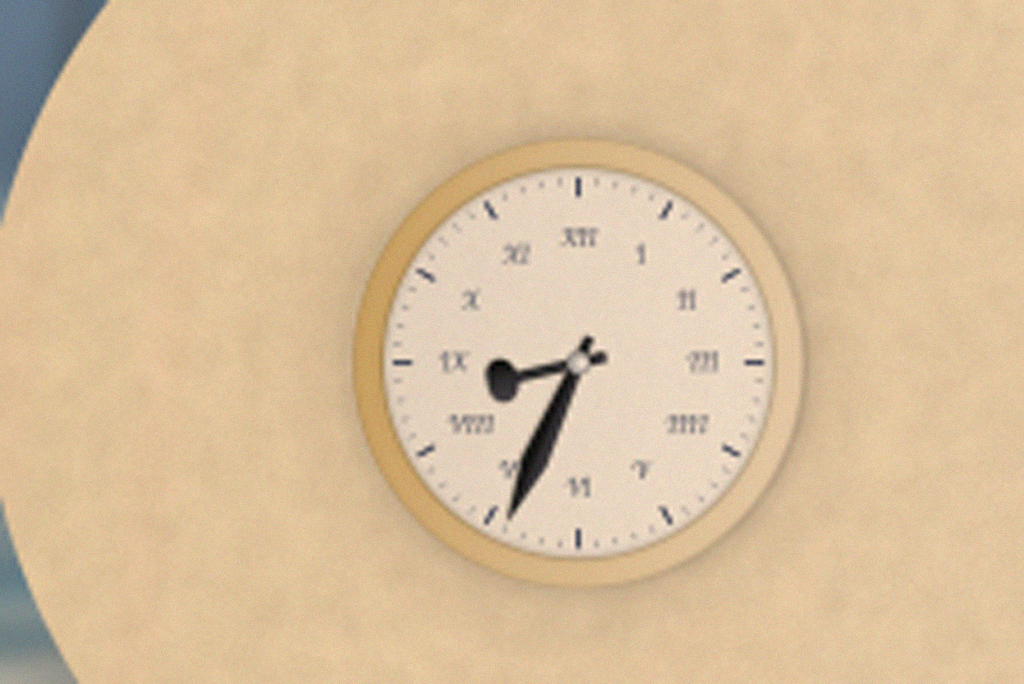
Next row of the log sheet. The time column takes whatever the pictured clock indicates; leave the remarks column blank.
8:34
